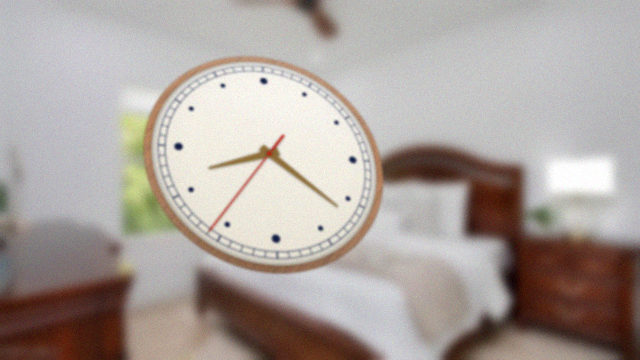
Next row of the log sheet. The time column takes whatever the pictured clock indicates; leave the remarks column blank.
8:21:36
